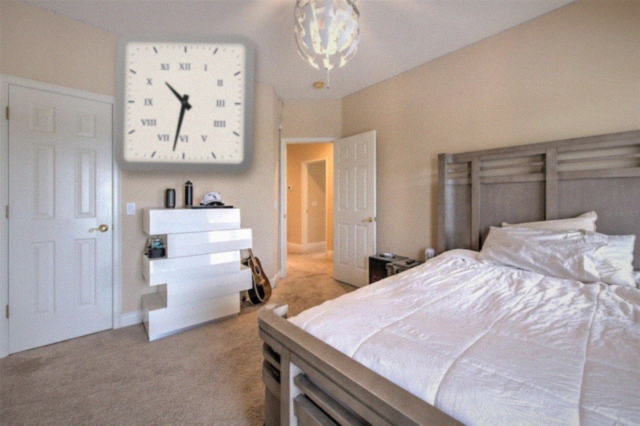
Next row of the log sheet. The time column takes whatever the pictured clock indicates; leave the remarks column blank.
10:32
